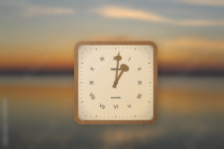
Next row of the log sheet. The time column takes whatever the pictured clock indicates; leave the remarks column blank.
1:01
